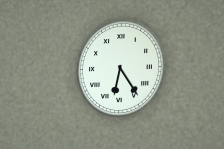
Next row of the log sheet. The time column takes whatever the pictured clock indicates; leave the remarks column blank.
6:24
